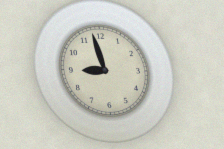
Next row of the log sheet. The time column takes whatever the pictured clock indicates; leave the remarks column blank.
8:58
